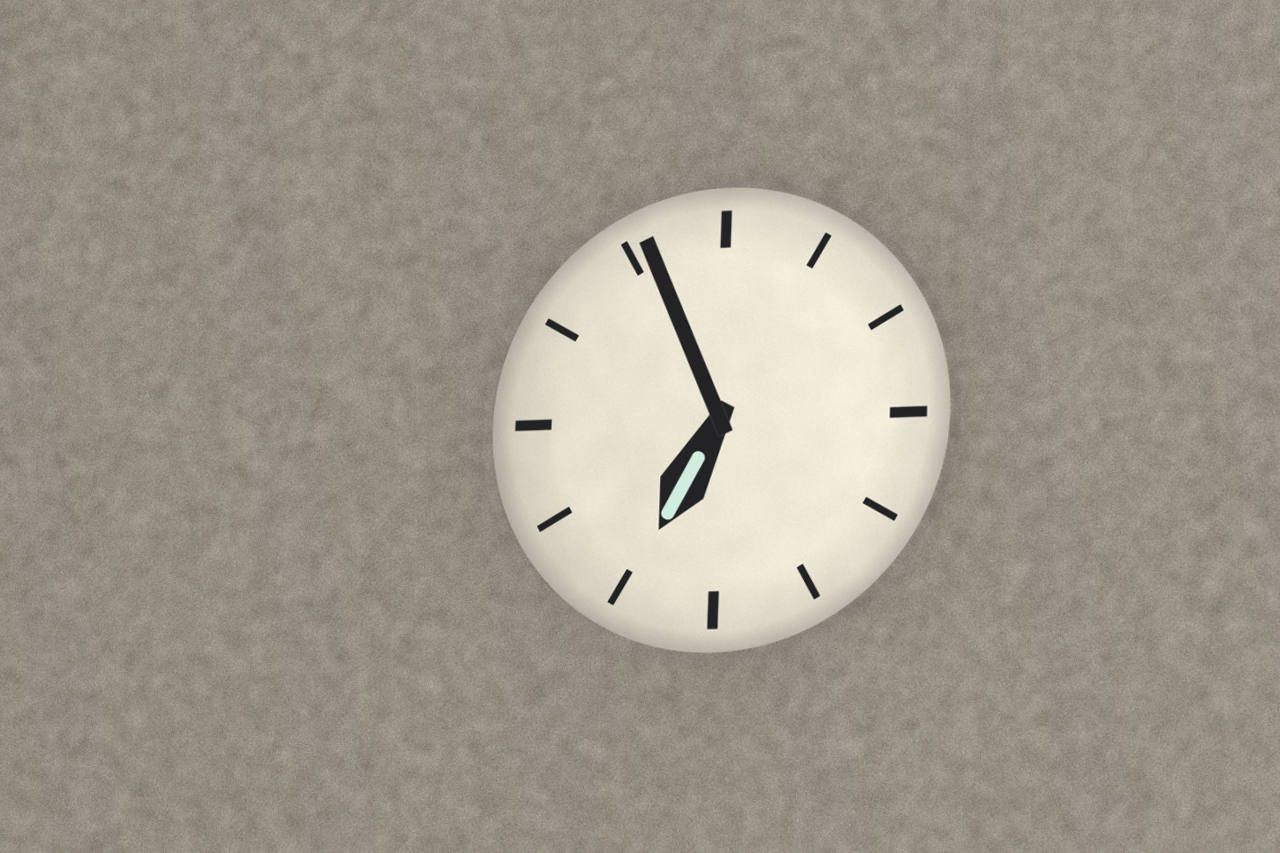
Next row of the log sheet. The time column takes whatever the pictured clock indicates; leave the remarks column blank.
6:56
